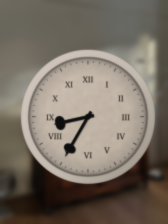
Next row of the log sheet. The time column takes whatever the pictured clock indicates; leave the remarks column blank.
8:35
